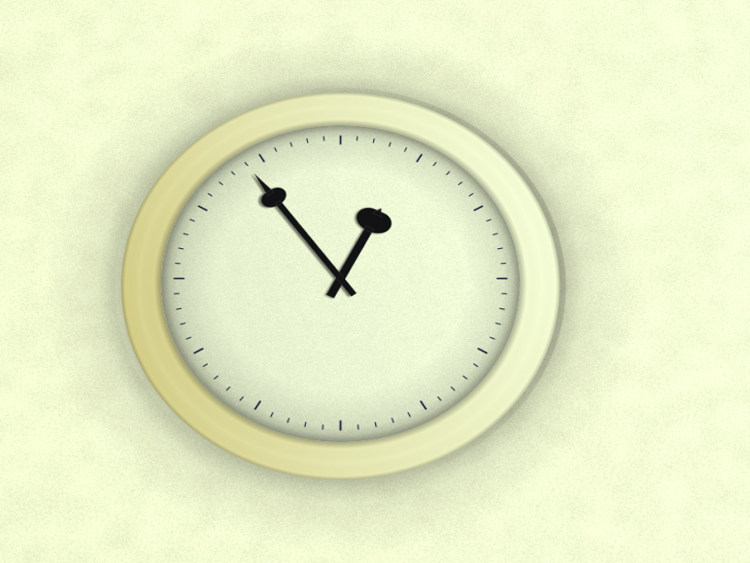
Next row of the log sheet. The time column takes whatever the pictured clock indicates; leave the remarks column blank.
12:54
